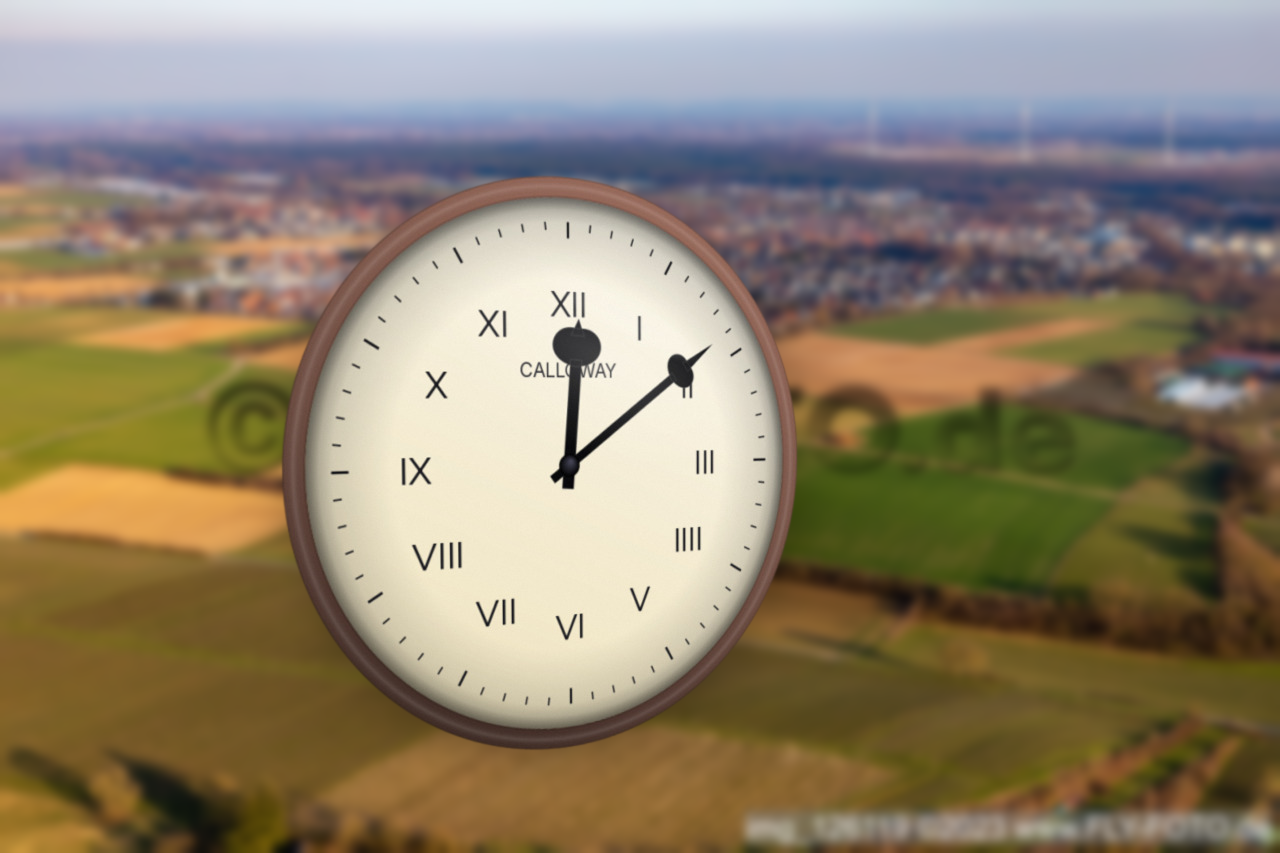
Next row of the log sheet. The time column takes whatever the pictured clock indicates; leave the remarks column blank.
12:09
